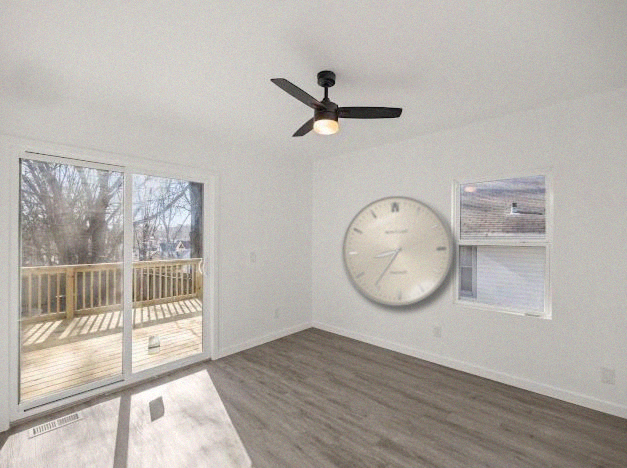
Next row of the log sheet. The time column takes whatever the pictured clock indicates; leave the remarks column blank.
8:36
